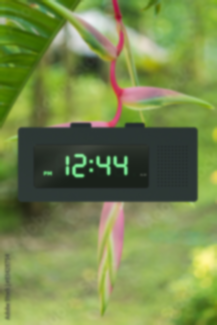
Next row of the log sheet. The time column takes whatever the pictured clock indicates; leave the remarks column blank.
12:44
